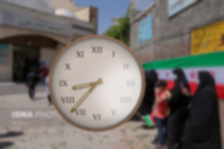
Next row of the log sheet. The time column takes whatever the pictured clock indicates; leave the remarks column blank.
8:37
